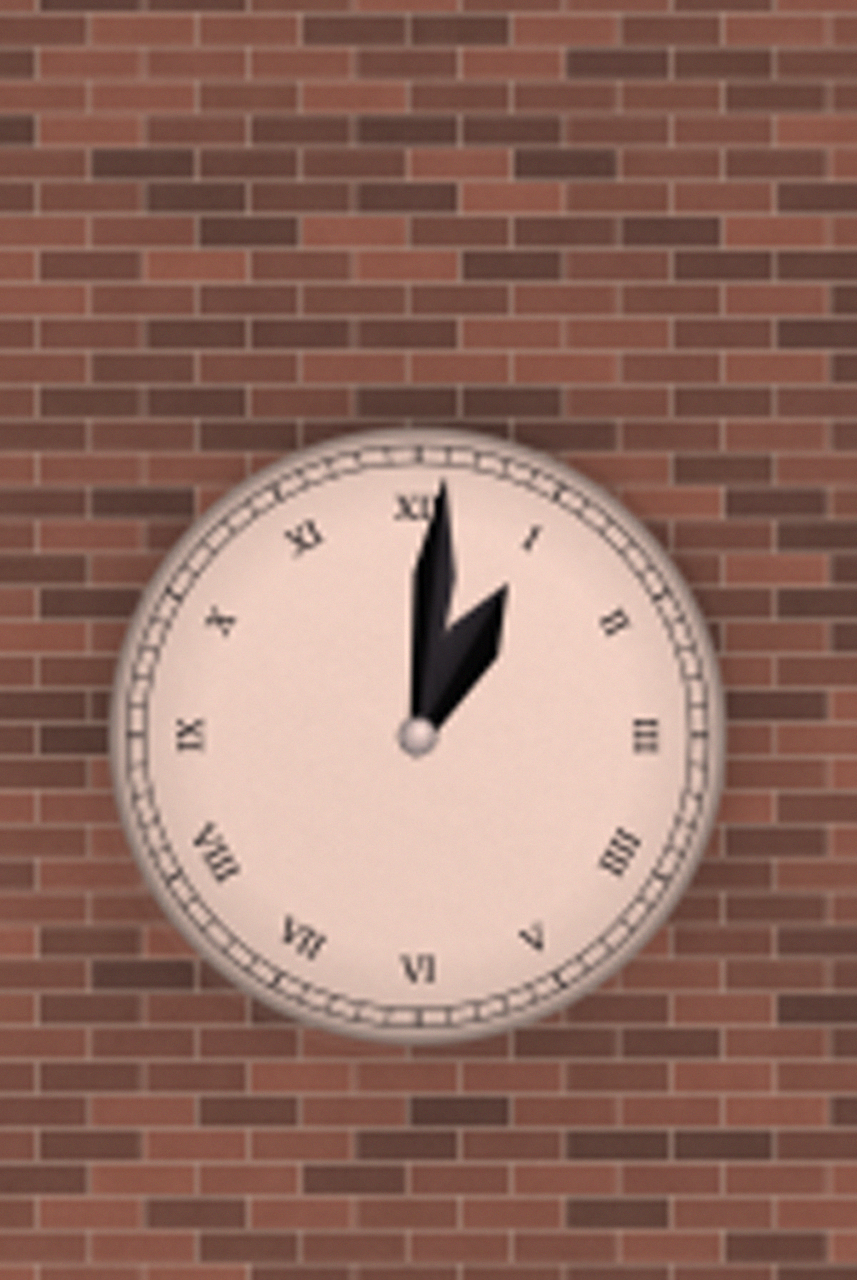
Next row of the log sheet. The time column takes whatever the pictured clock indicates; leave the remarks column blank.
1:01
